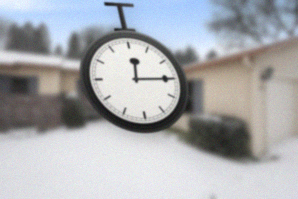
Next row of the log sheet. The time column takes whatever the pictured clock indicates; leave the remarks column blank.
12:15
